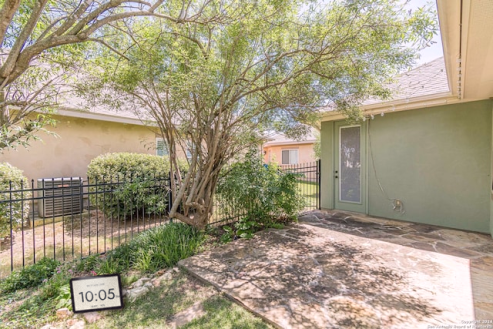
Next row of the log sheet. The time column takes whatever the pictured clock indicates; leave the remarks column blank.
10:05
